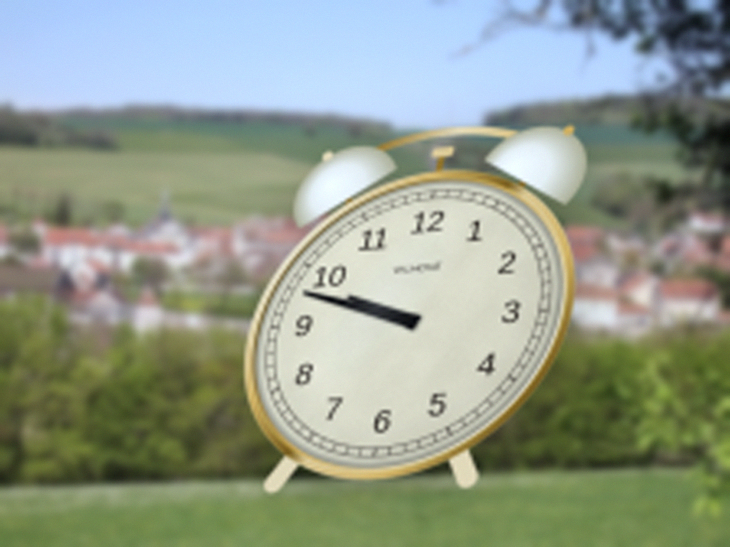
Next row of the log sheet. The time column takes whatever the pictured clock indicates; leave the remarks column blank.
9:48
